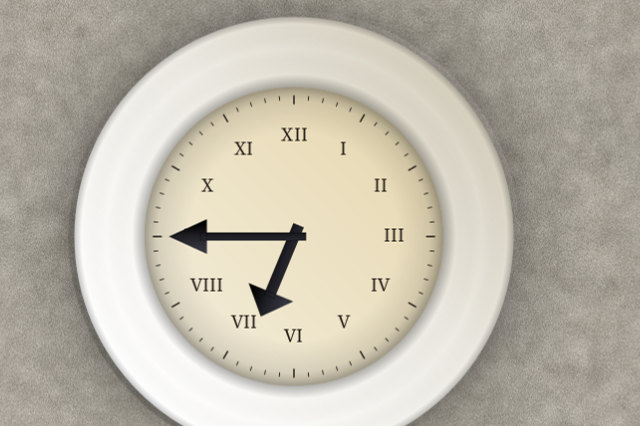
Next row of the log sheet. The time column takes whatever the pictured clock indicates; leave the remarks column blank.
6:45
